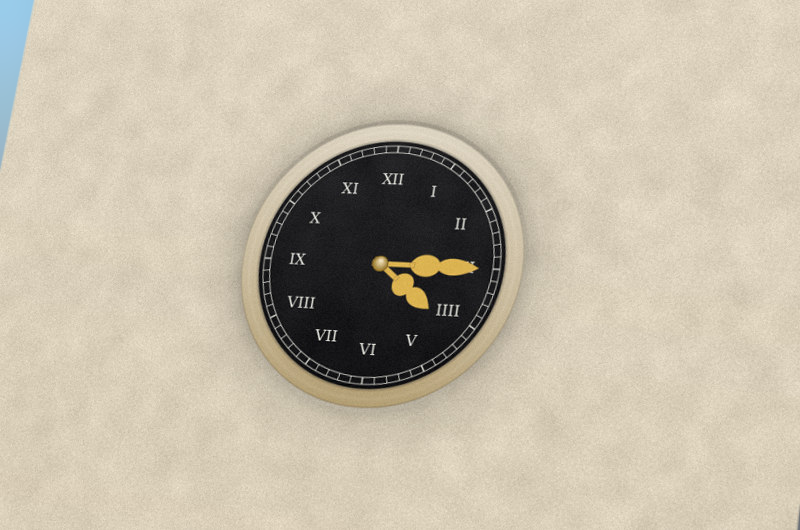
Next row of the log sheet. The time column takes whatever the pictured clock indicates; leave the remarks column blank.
4:15
